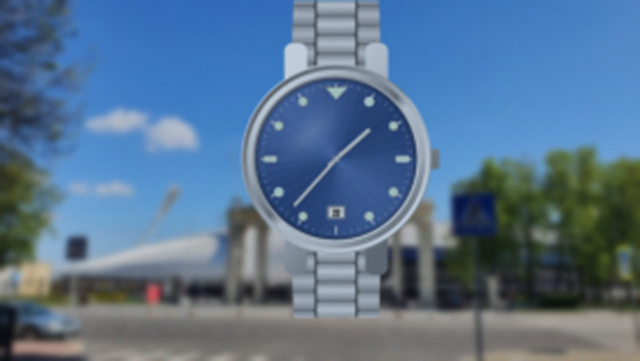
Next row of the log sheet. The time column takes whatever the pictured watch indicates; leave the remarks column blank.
1:37
